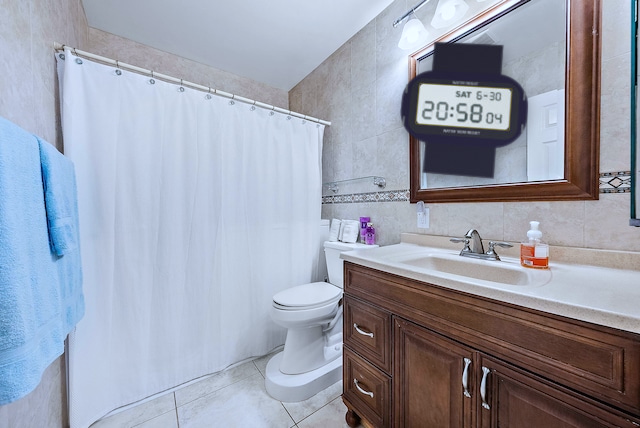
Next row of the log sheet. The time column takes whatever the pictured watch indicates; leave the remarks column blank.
20:58:04
